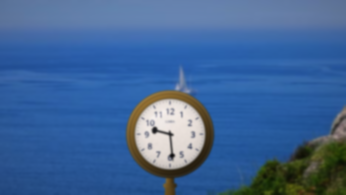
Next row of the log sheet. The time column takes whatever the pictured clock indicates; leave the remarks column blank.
9:29
